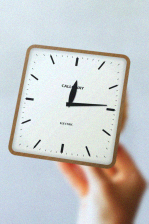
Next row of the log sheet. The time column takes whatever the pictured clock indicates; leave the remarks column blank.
12:14
